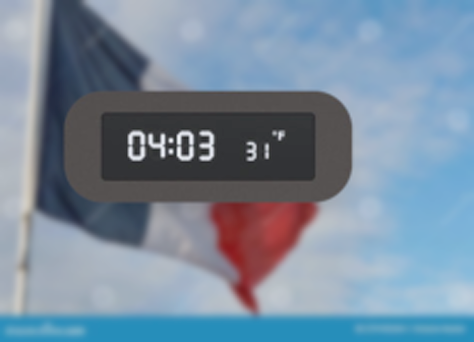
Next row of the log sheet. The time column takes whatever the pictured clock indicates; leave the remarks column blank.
4:03
